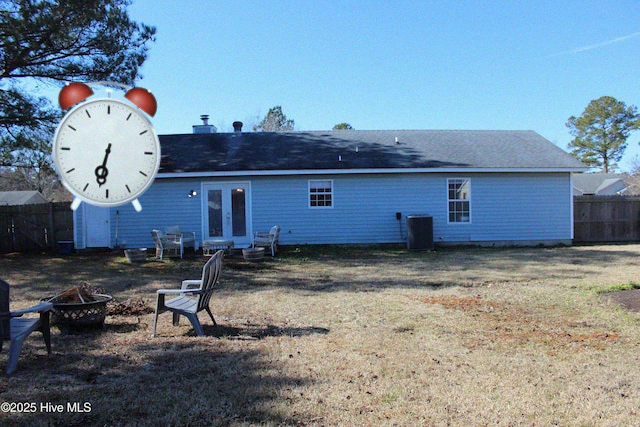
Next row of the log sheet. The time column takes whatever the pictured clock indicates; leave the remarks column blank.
6:32
